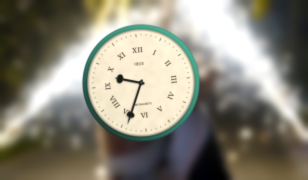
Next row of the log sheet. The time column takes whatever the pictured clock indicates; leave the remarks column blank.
9:34
